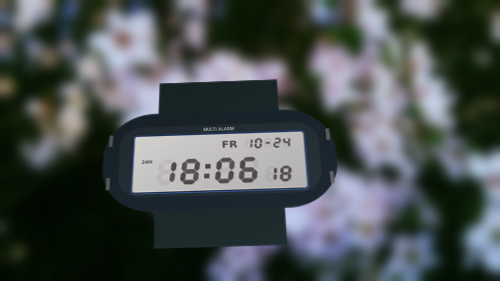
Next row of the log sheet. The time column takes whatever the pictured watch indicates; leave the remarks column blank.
18:06:18
